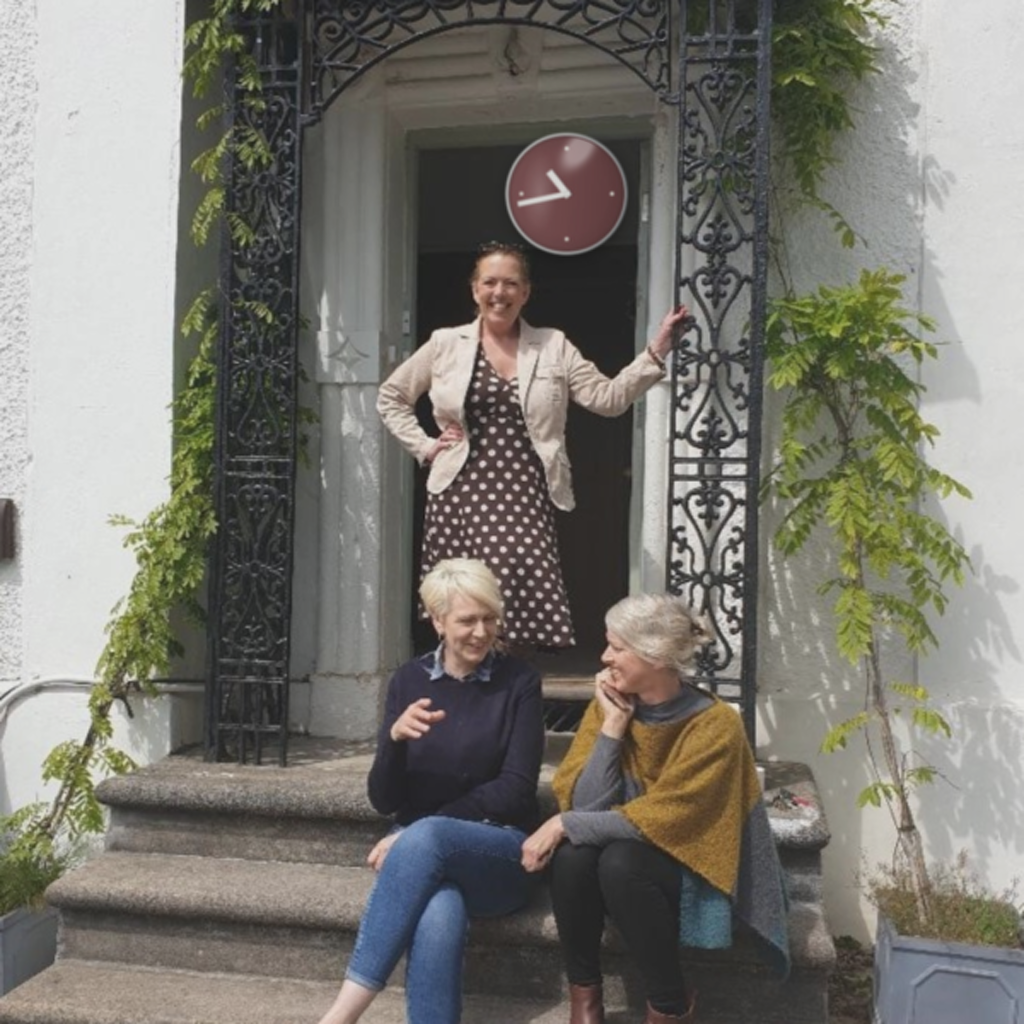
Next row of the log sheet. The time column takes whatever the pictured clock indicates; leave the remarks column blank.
10:43
